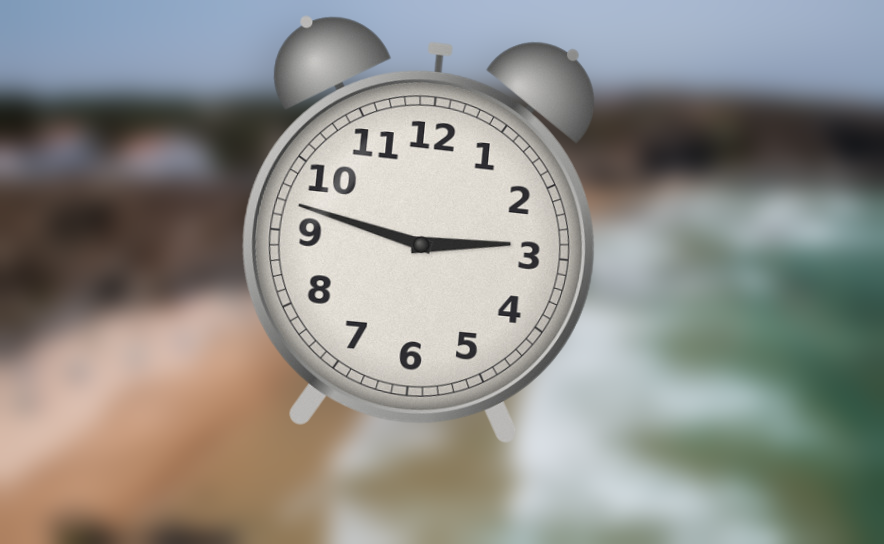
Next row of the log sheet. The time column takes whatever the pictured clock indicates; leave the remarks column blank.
2:47
